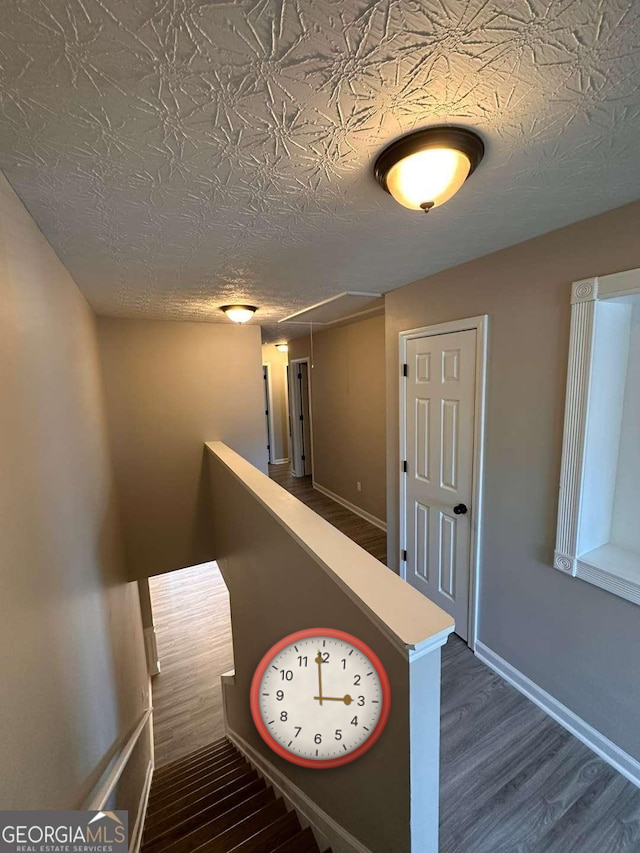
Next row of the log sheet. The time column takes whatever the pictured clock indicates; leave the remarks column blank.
2:59
